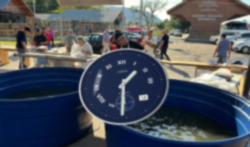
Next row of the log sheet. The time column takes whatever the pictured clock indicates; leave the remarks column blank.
1:31
